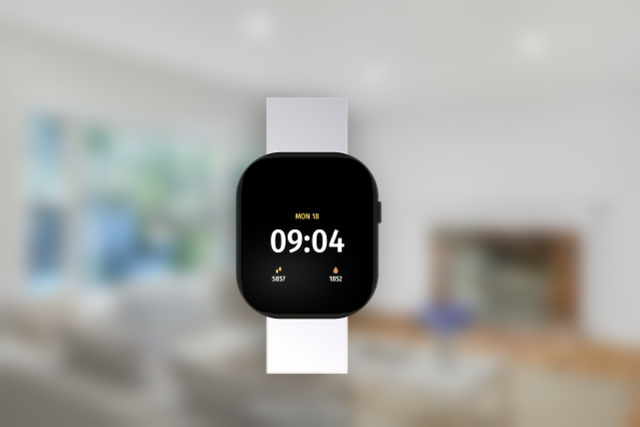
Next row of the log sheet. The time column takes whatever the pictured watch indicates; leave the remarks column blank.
9:04
